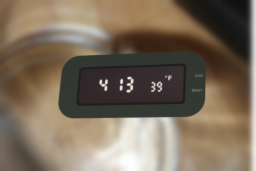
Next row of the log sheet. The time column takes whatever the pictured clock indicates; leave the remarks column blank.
4:13
